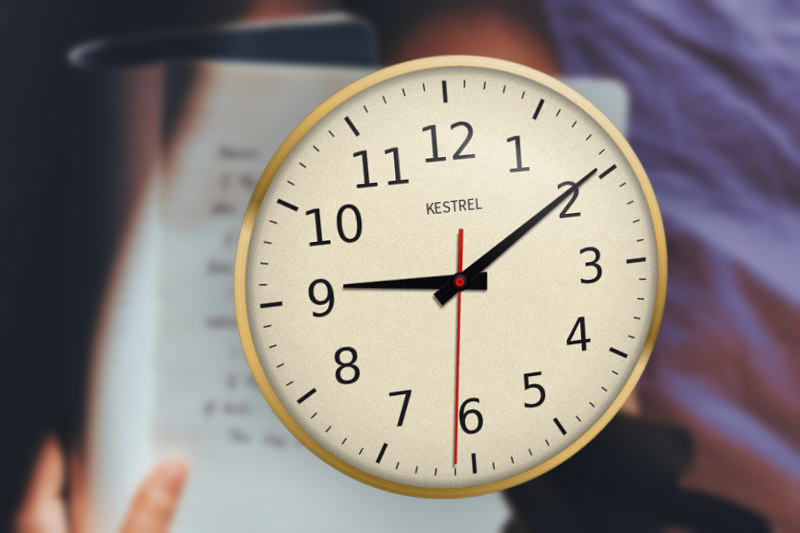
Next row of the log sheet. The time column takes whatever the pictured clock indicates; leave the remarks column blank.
9:09:31
